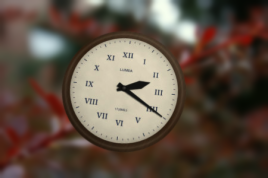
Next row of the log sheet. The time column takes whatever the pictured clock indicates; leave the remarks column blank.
2:20
